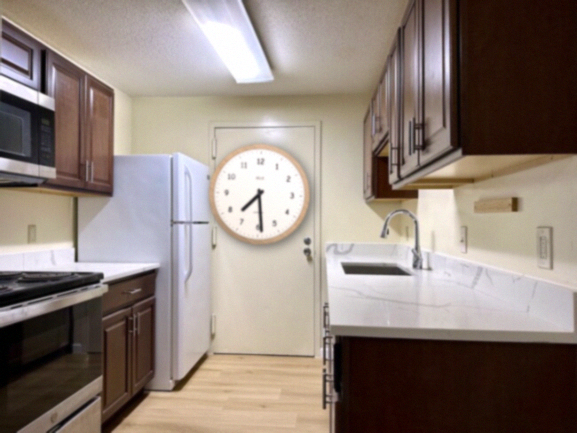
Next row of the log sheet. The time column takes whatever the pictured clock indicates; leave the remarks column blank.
7:29
